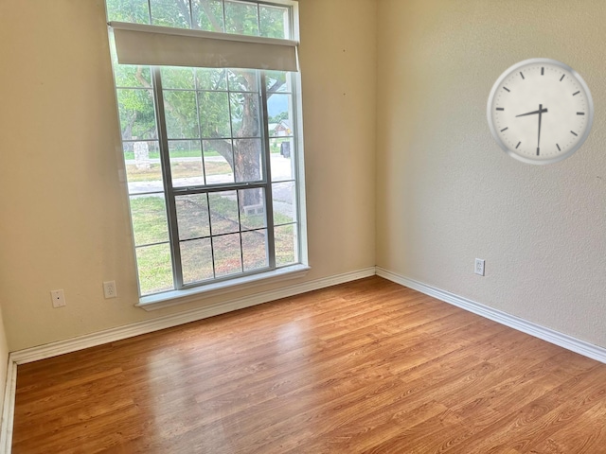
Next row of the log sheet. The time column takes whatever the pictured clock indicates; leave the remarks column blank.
8:30
